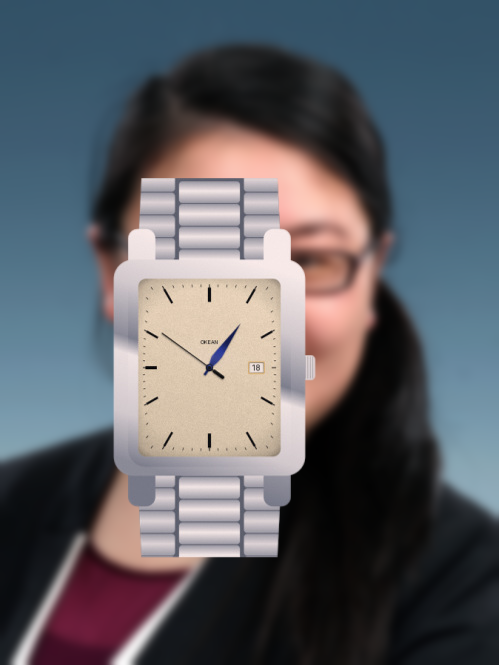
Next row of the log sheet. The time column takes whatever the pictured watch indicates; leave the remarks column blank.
1:05:51
